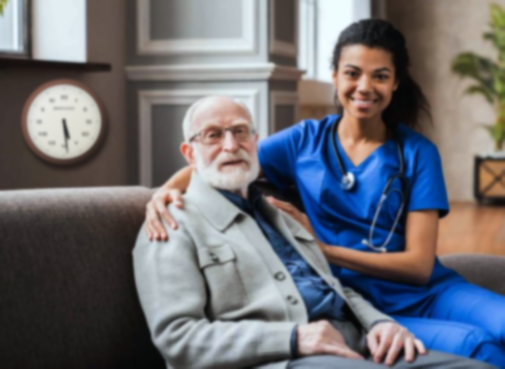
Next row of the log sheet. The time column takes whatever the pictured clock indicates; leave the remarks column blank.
5:29
